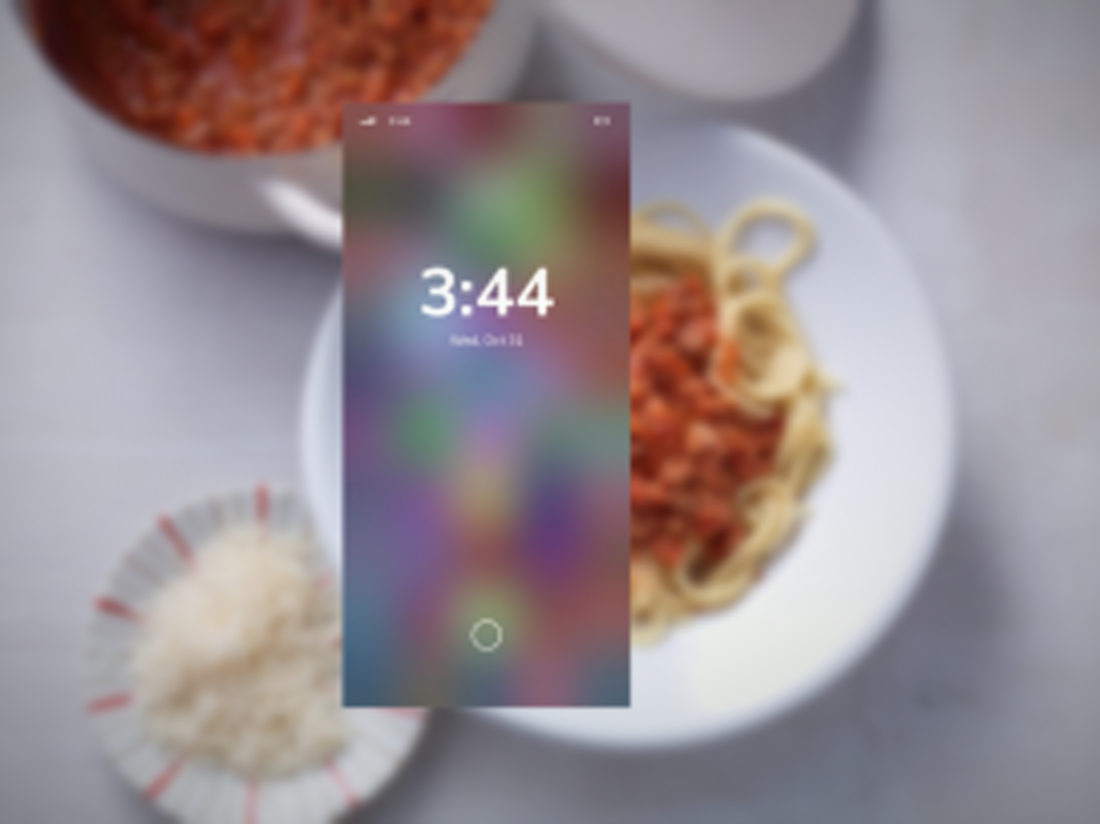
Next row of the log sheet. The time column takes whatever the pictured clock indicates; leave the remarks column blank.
3:44
